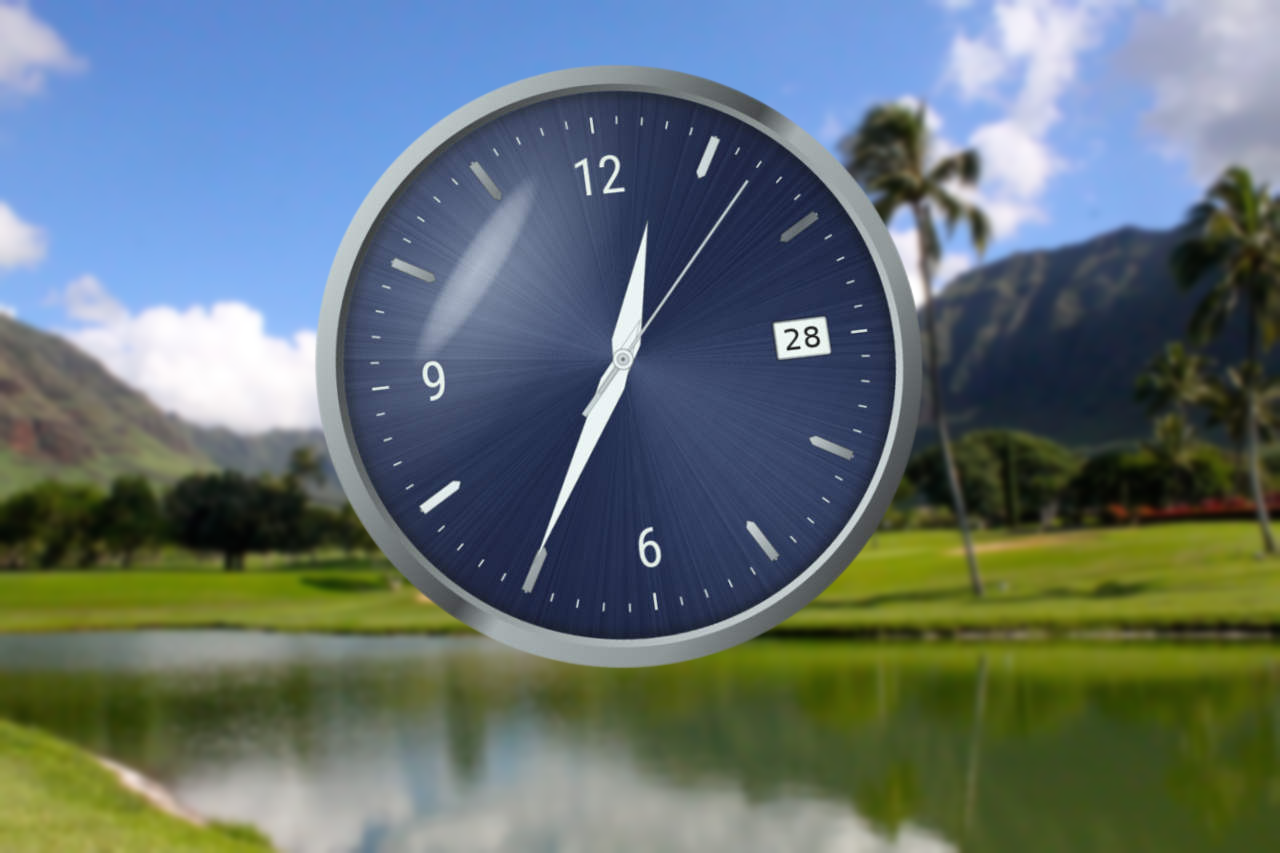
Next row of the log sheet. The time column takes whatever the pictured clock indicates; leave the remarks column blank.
12:35:07
